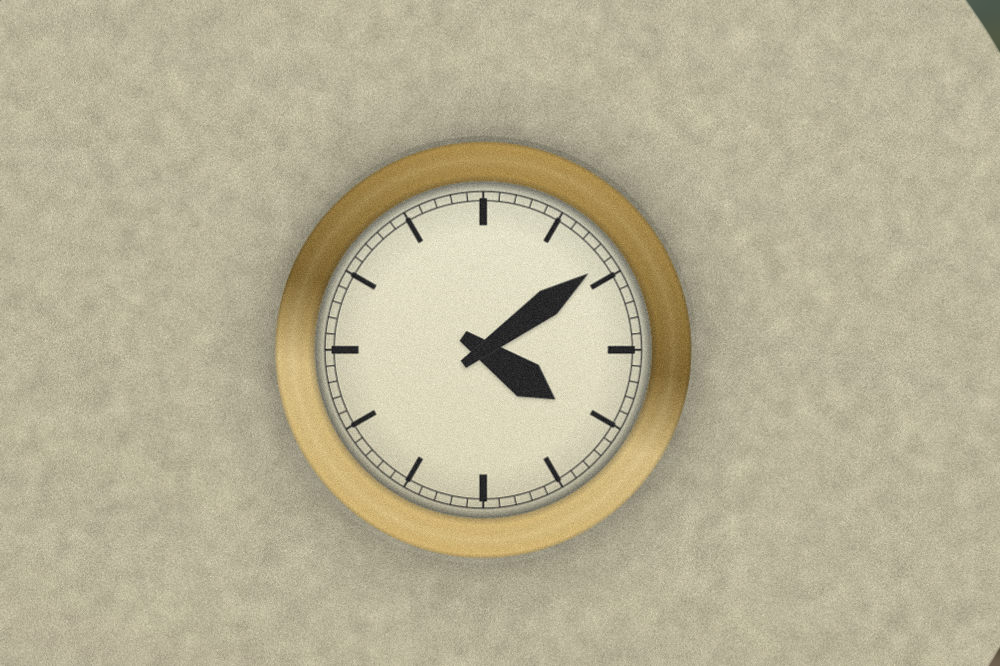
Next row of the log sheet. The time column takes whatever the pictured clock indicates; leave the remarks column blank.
4:09
